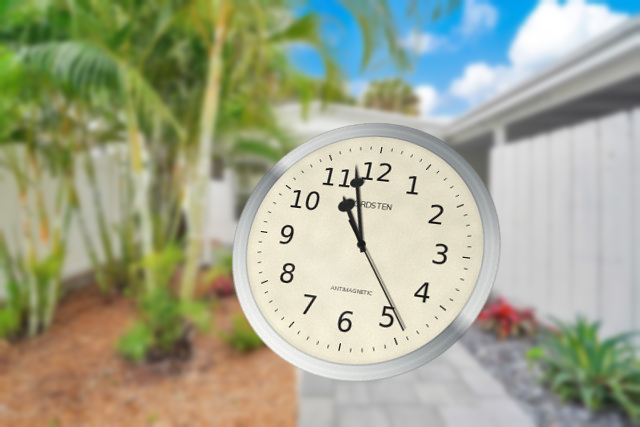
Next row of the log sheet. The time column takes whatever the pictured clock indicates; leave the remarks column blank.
10:57:24
